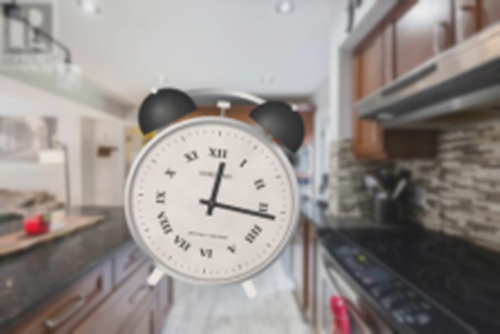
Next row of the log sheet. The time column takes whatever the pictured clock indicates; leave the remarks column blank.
12:16
